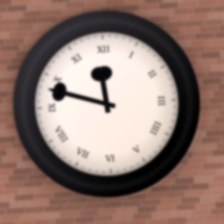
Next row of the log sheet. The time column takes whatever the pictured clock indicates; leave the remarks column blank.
11:48
